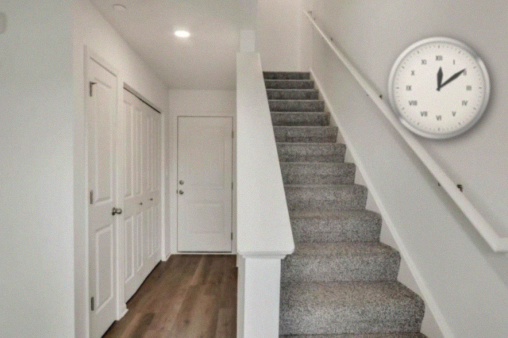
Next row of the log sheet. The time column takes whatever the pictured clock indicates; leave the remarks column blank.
12:09
